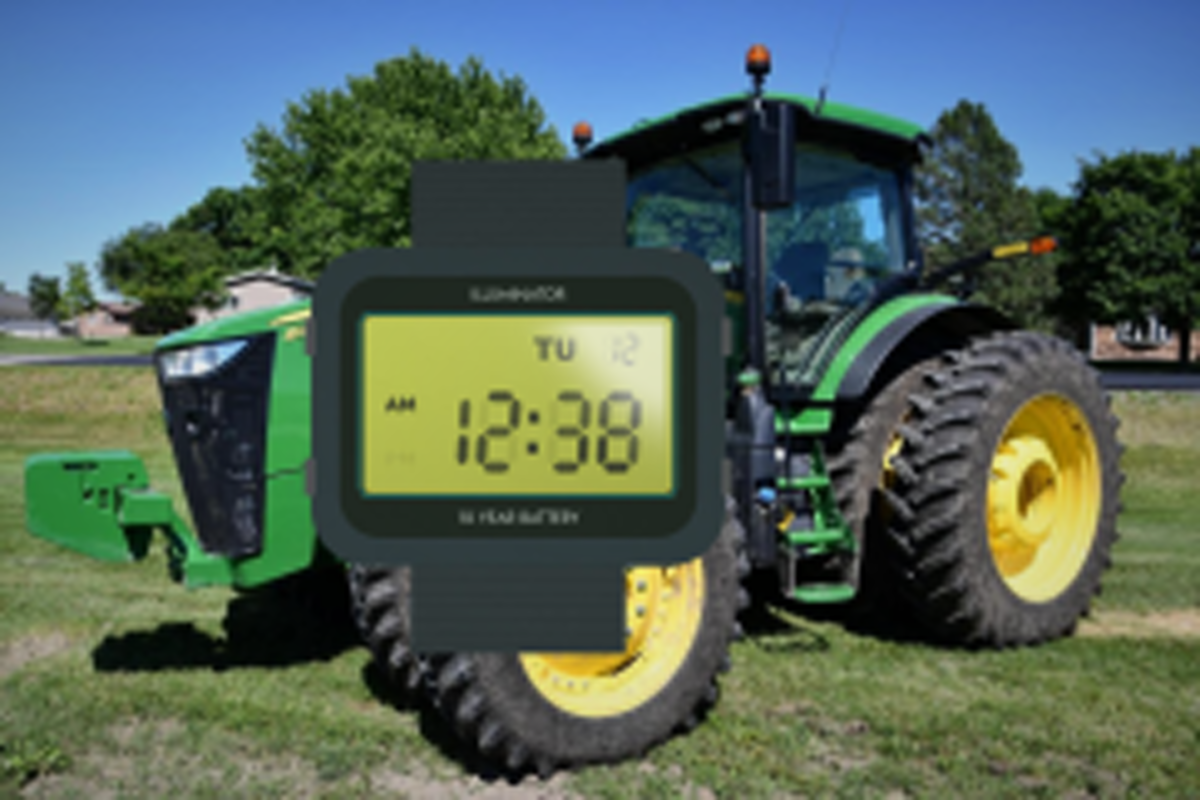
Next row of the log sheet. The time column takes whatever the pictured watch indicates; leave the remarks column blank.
12:38
